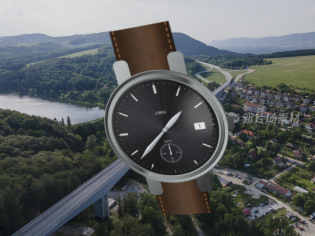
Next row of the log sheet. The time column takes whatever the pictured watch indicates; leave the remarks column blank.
1:38
